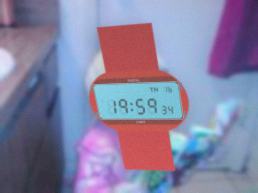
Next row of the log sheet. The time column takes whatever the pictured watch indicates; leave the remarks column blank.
19:59:34
